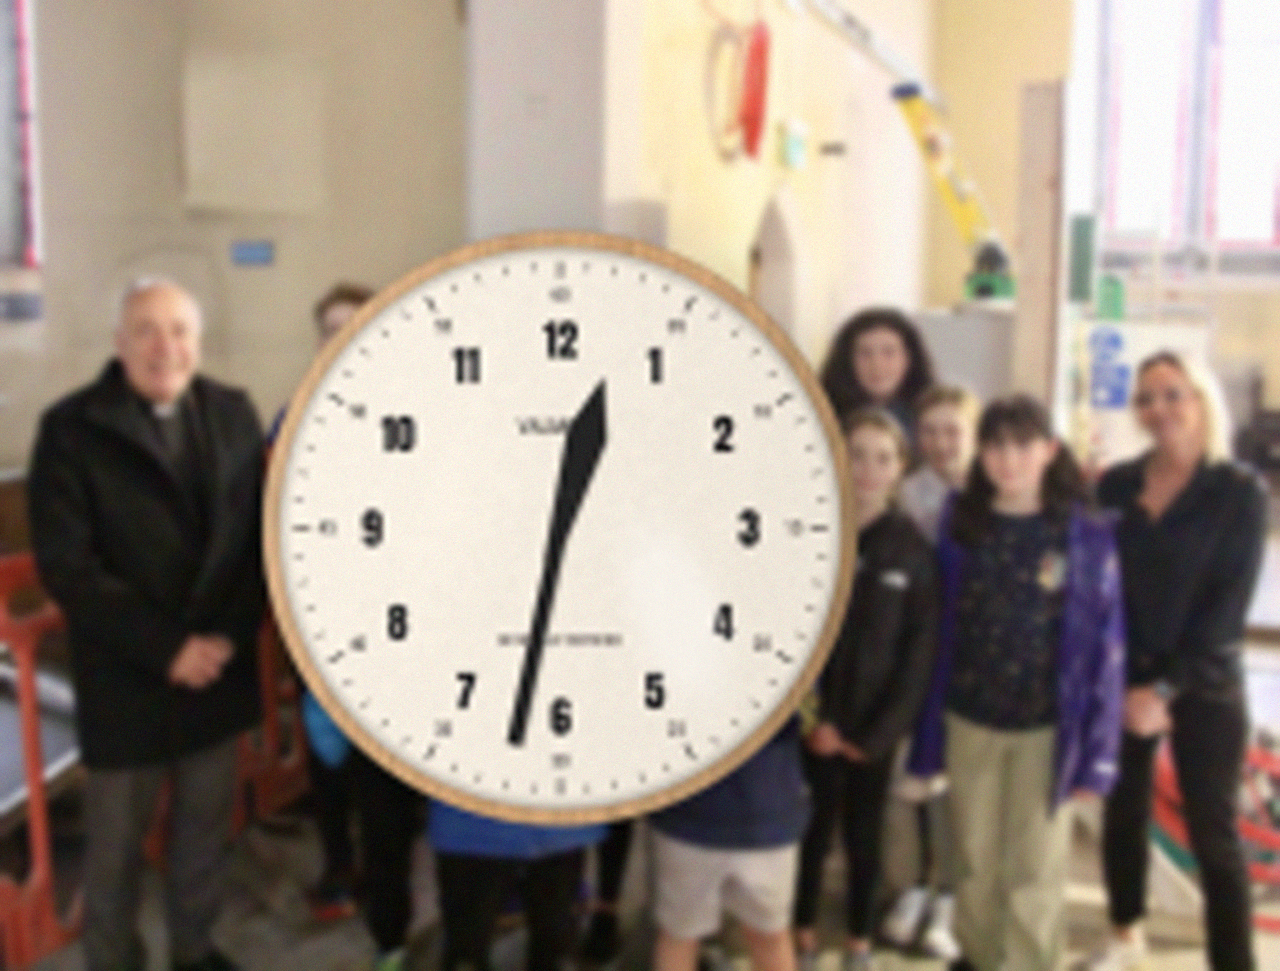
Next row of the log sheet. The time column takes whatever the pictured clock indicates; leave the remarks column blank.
12:32
